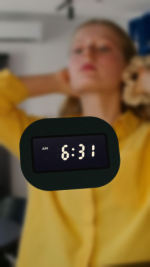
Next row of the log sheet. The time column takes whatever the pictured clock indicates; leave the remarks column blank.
6:31
